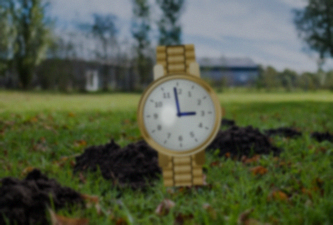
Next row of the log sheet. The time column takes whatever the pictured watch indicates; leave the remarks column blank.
2:59
